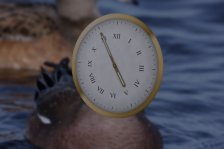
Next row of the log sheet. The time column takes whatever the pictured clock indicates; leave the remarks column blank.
4:55
